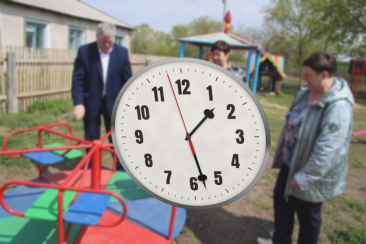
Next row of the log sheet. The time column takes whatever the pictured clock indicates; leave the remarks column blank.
1:27:58
